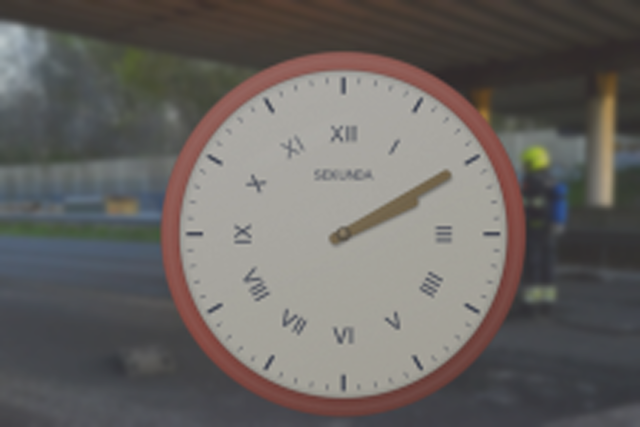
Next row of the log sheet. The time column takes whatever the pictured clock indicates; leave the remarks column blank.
2:10
